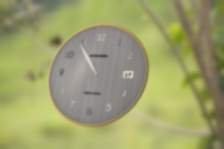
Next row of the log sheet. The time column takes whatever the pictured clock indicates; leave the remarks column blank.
10:54
